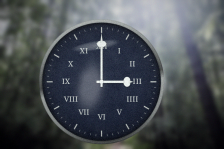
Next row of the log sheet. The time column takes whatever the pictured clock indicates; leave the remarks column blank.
3:00
